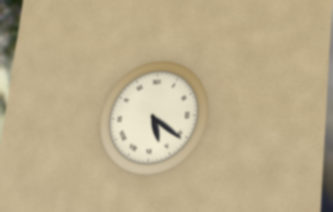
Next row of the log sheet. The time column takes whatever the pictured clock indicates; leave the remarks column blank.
5:21
